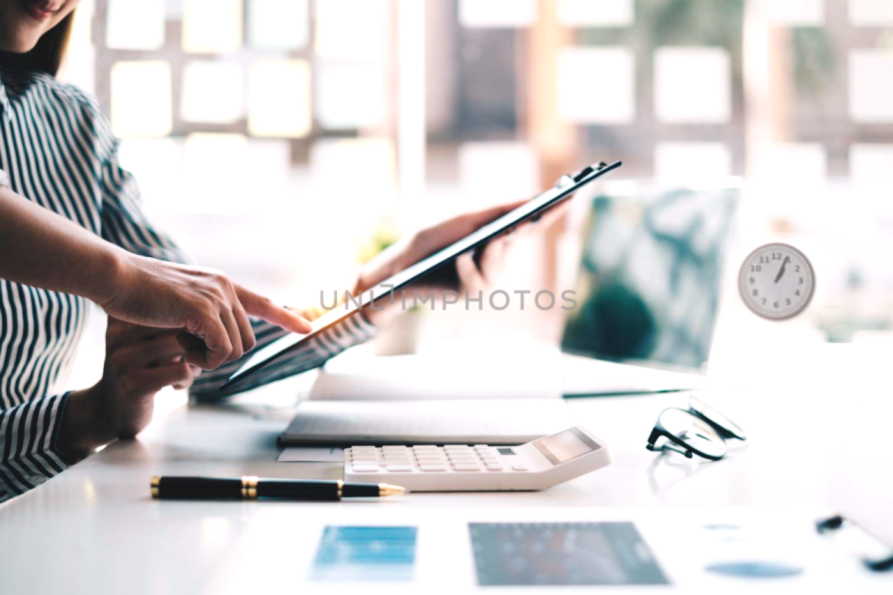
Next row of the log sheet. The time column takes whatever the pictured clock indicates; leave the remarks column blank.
1:04
